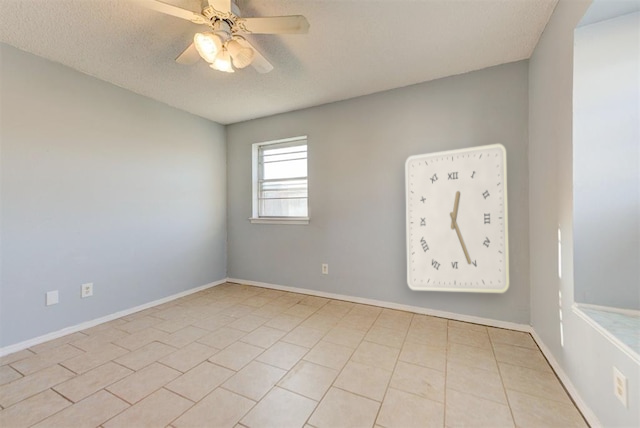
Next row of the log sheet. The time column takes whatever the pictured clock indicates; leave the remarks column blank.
12:26
